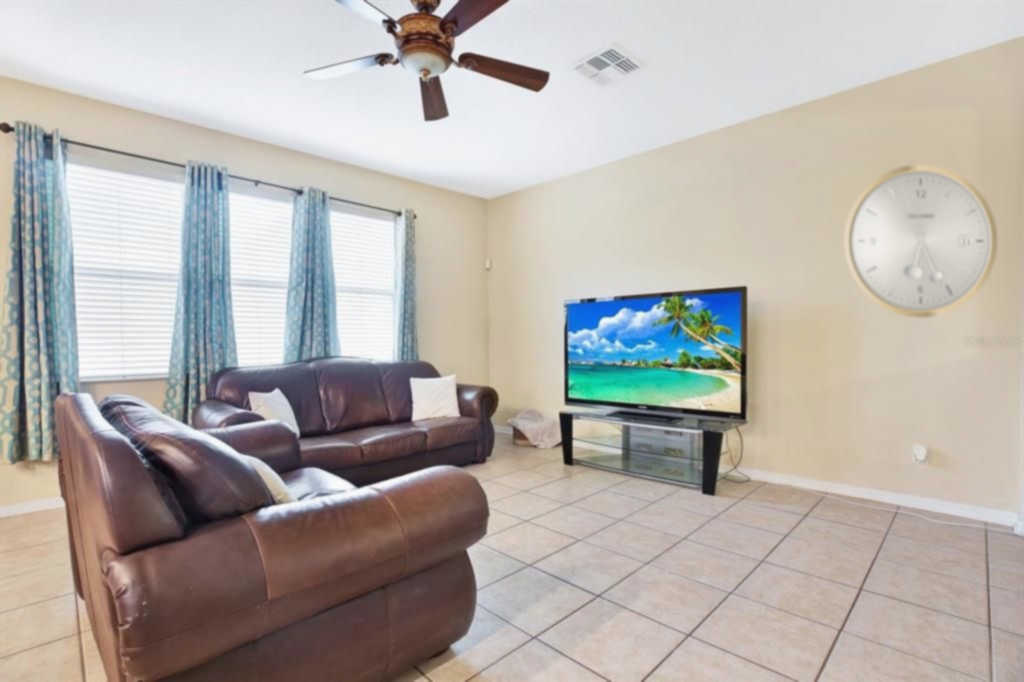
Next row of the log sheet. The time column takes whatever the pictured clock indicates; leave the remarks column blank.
6:26
